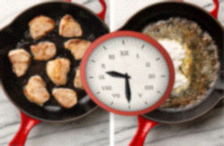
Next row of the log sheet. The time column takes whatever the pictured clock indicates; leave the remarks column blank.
9:30
